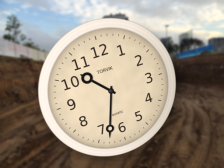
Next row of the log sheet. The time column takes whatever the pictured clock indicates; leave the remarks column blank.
10:33
